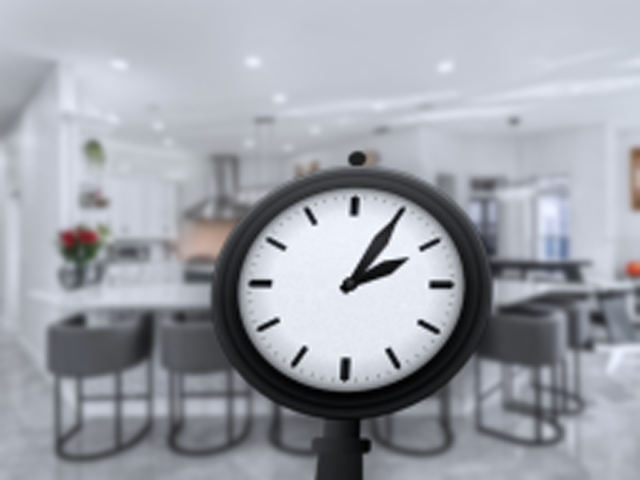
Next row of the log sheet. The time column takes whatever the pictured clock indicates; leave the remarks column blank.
2:05
